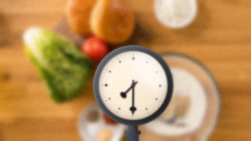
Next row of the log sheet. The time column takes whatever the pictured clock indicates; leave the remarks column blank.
7:30
